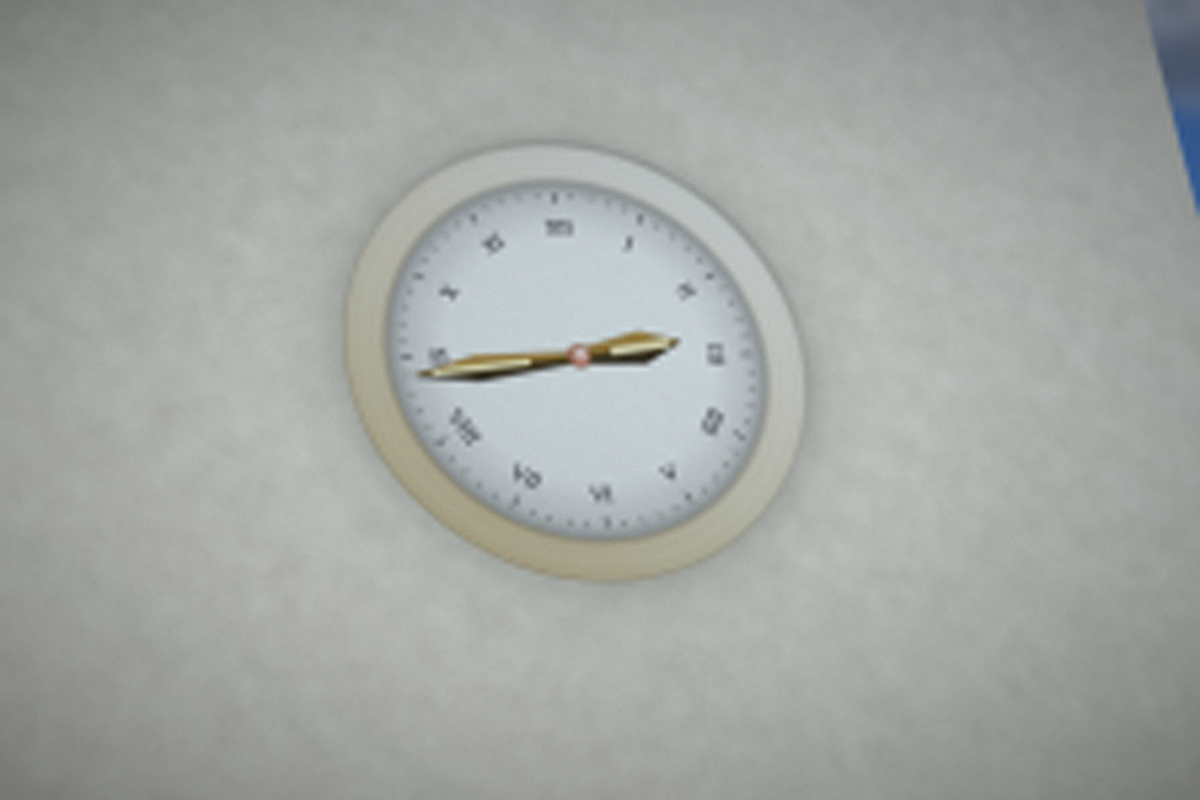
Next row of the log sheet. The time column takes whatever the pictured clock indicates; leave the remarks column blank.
2:44
